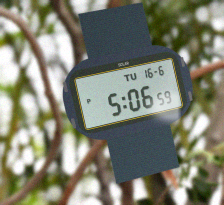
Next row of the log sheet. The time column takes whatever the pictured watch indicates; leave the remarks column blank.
5:06:59
